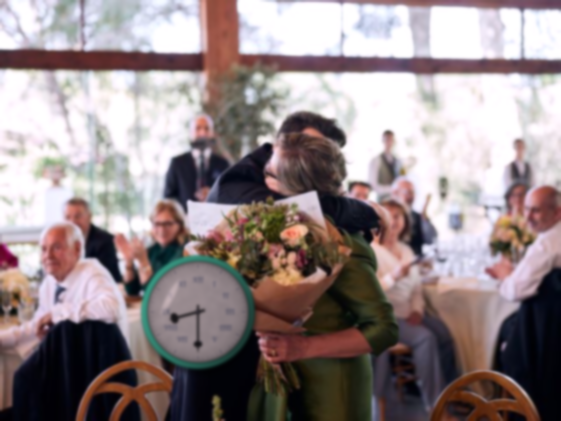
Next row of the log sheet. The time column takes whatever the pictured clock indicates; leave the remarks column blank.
8:30
